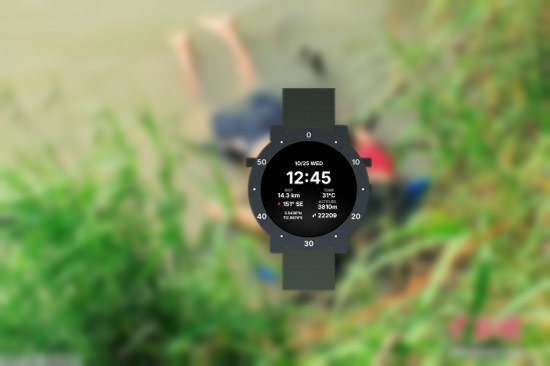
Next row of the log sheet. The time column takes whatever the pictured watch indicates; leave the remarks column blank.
12:45
